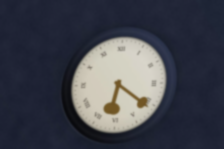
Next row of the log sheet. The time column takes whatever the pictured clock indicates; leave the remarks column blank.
6:21
